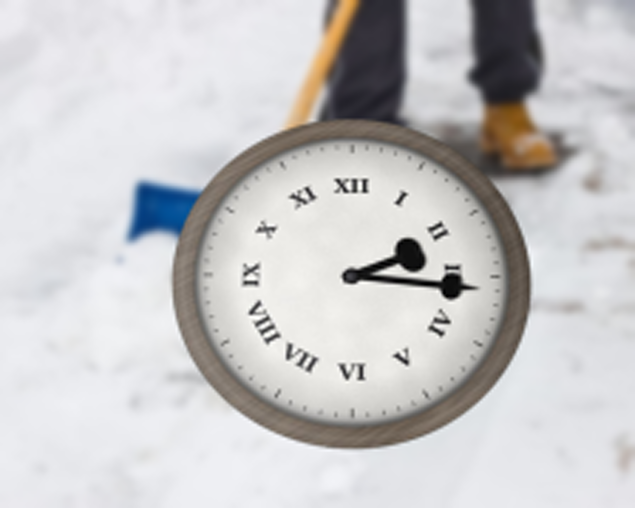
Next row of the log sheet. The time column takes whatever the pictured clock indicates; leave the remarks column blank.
2:16
